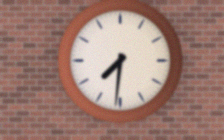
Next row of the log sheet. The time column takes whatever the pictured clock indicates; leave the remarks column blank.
7:31
